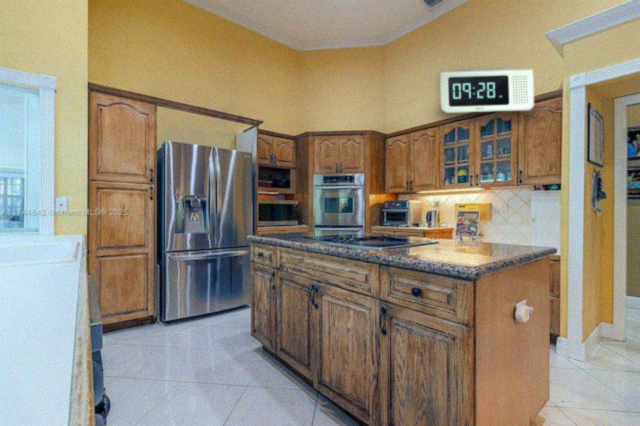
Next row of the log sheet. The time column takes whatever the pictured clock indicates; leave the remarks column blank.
9:28
